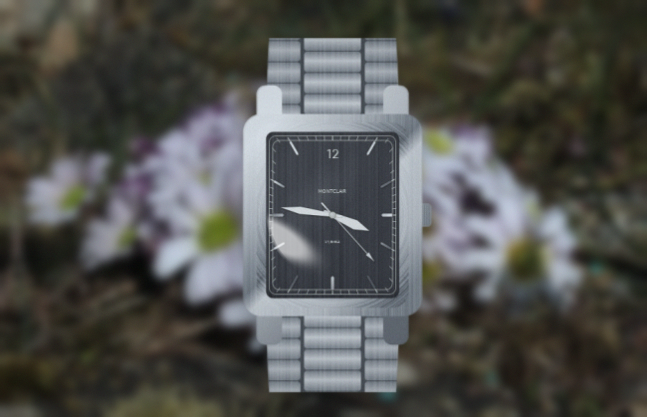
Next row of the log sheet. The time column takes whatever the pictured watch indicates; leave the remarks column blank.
3:46:23
